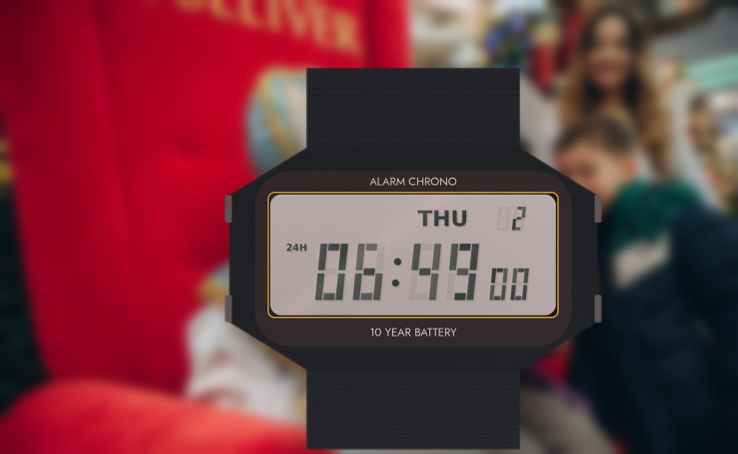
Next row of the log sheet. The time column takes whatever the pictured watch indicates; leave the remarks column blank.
6:49:00
